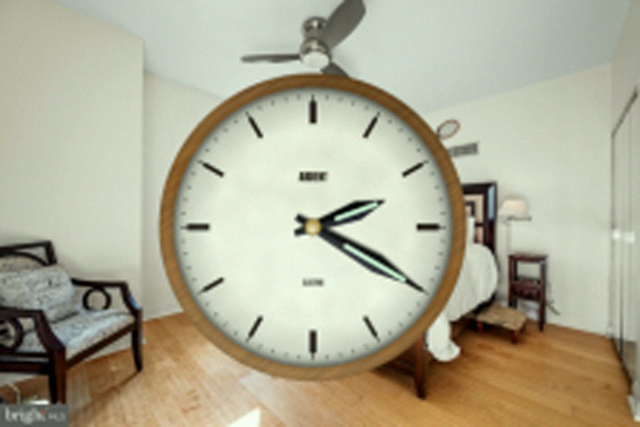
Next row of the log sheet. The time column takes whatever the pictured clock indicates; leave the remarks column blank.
2:20
